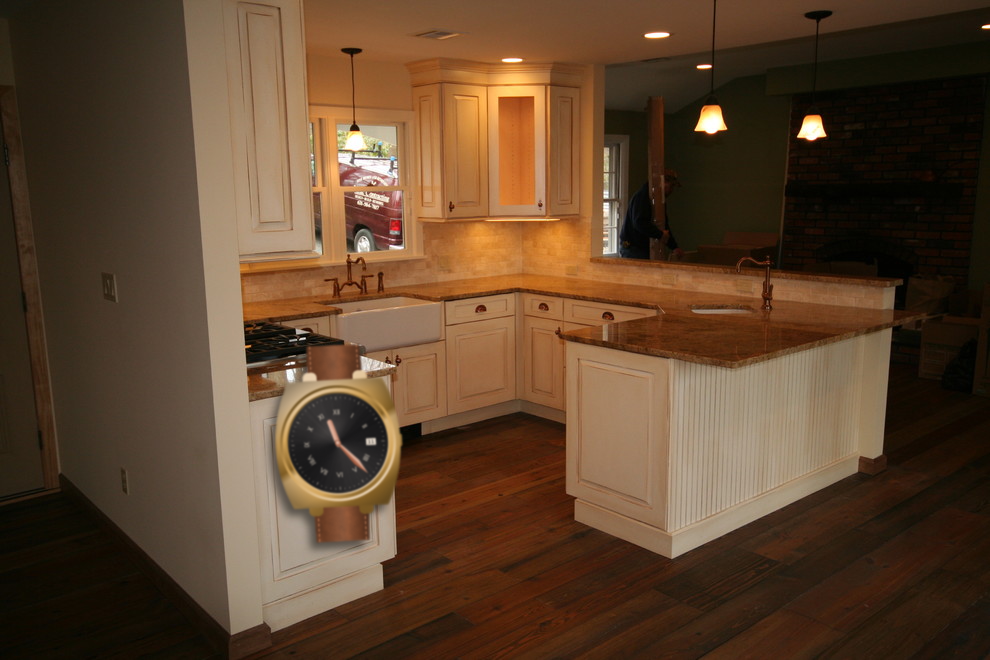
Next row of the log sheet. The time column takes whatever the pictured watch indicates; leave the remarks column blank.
11:23
